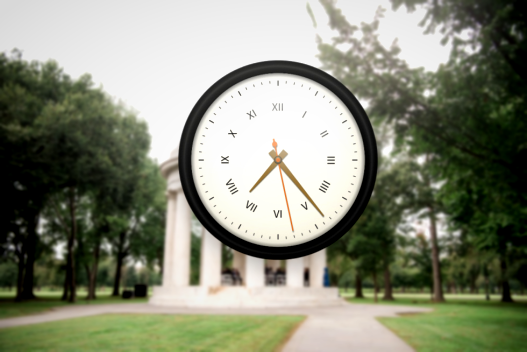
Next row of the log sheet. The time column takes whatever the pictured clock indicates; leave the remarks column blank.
7:23:28
